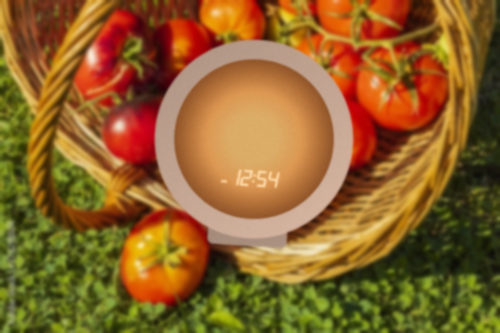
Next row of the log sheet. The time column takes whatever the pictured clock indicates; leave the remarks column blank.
12:54
